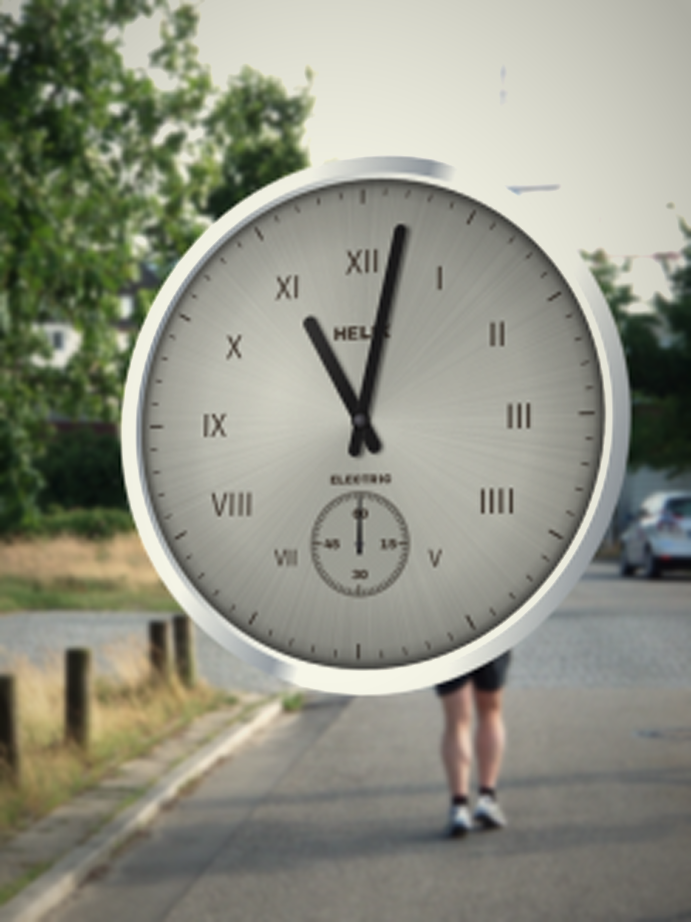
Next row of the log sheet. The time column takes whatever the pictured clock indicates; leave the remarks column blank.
11:02
